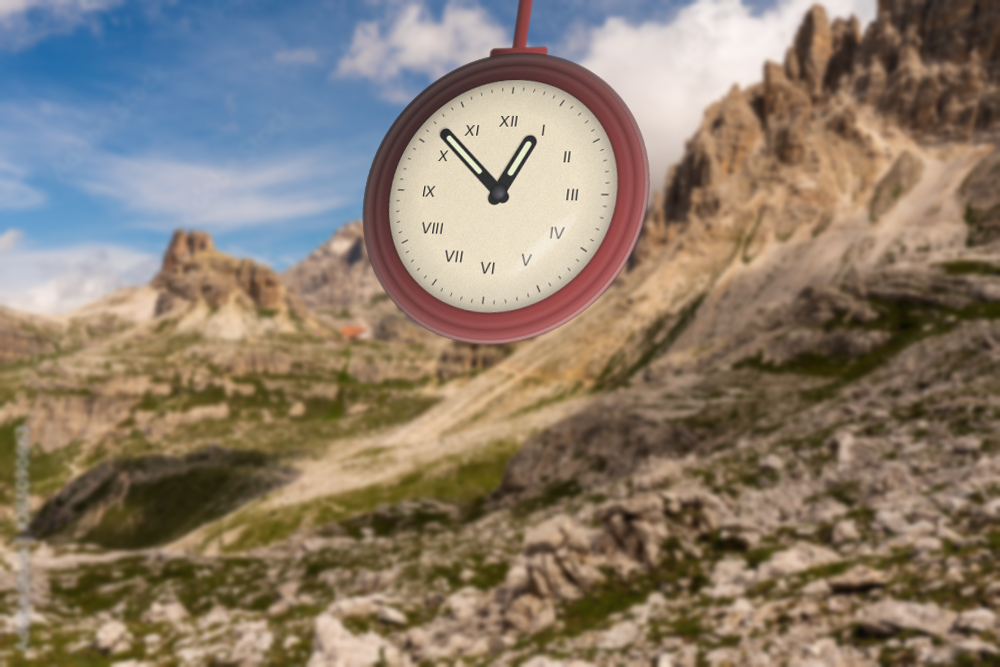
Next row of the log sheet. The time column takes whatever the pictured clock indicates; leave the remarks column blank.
12:52
